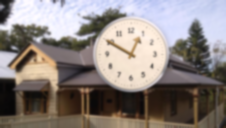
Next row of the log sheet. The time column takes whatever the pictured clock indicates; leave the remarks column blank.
12:50
